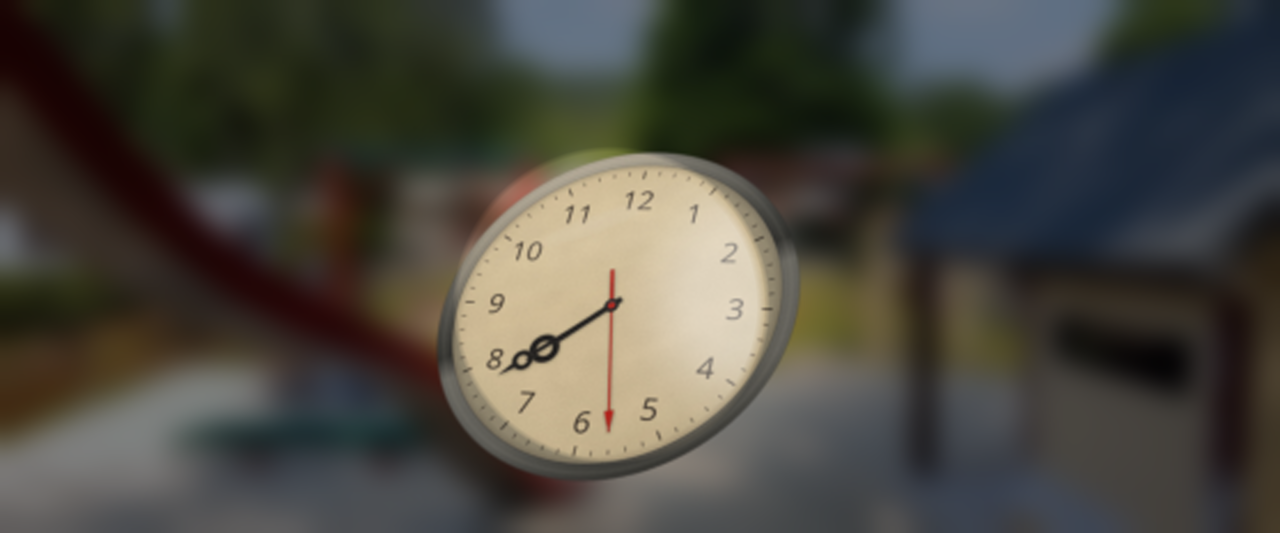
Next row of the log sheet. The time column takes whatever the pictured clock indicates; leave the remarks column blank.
7:38:28
